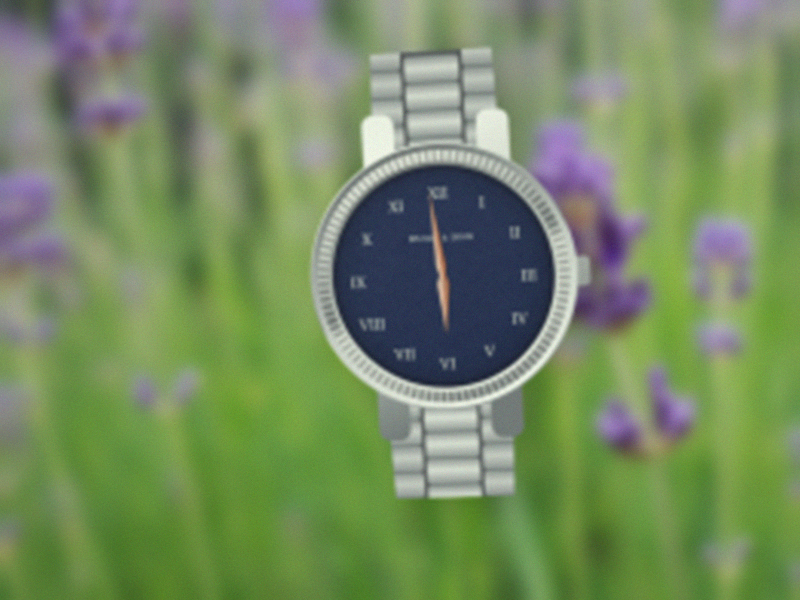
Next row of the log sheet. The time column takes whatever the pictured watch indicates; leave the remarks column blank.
5:59
